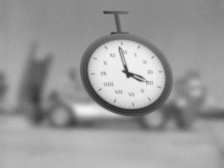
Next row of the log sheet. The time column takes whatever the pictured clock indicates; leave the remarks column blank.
3:59
